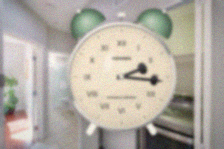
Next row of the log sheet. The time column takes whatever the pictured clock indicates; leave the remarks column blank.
2:16
